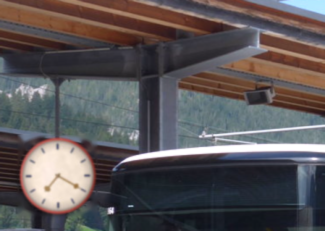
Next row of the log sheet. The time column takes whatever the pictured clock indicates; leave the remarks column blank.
7:20
